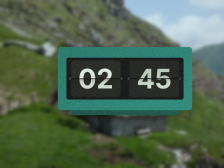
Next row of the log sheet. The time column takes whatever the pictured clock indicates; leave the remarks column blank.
2:45
